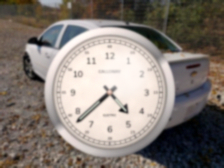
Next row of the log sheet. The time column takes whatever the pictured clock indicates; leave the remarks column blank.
4:38
